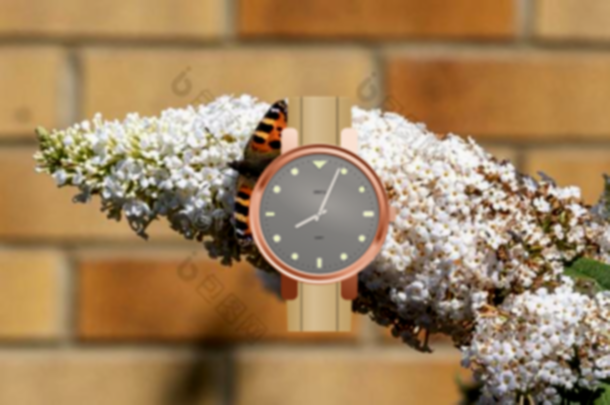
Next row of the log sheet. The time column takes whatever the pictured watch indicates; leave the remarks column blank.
8:04
